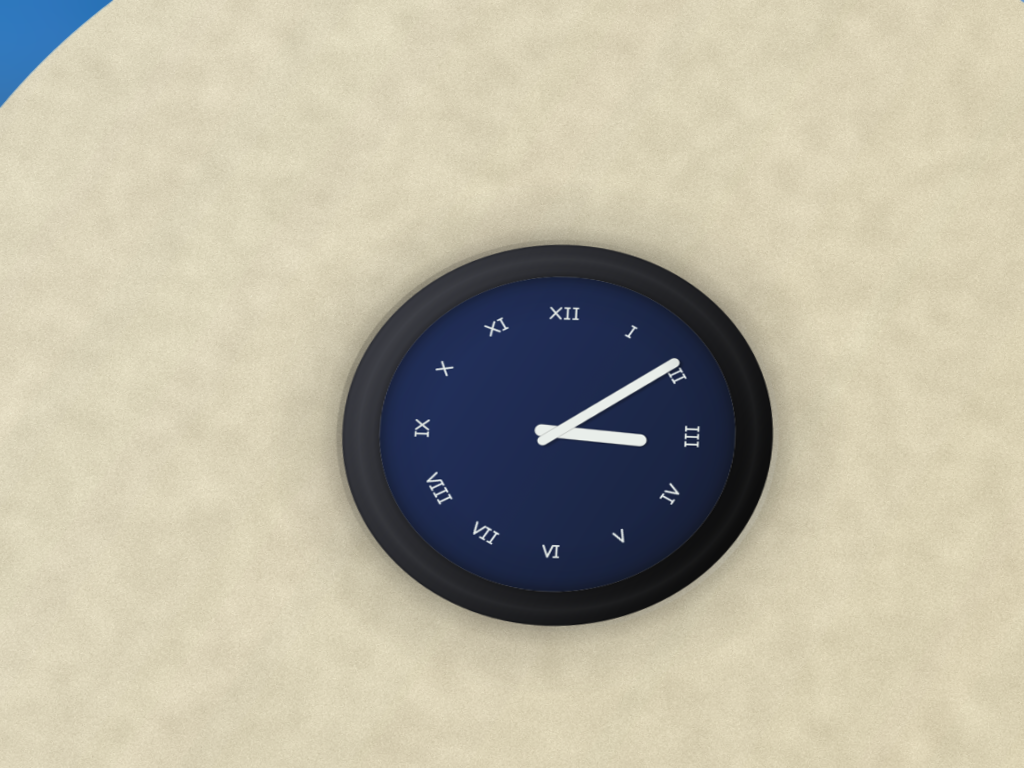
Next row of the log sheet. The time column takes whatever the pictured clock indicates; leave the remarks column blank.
3:09
